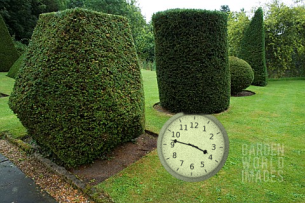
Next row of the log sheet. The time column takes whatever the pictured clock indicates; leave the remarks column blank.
3:47
